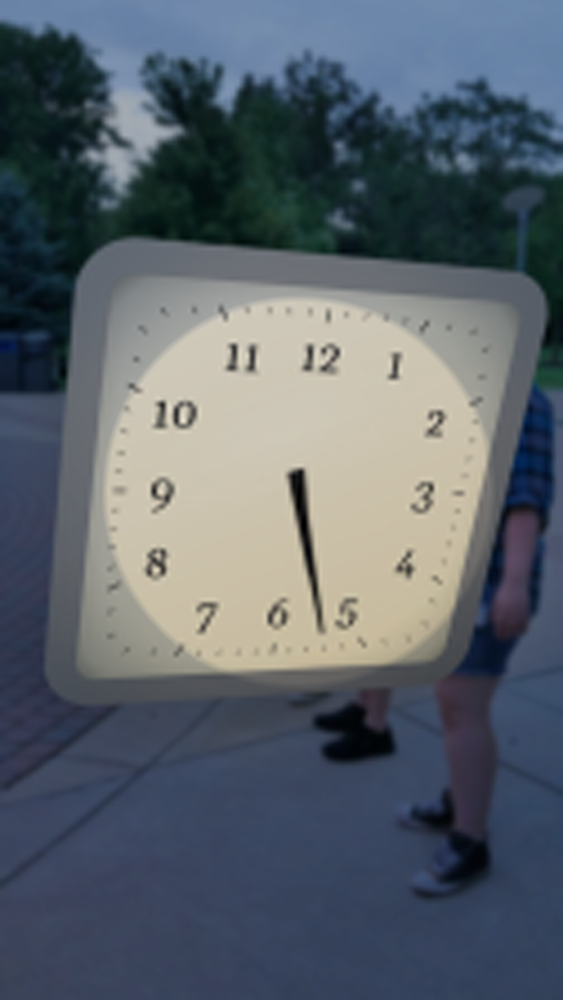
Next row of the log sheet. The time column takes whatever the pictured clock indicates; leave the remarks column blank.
5:27
